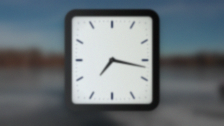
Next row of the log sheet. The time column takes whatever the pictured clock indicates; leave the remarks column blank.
7:17
